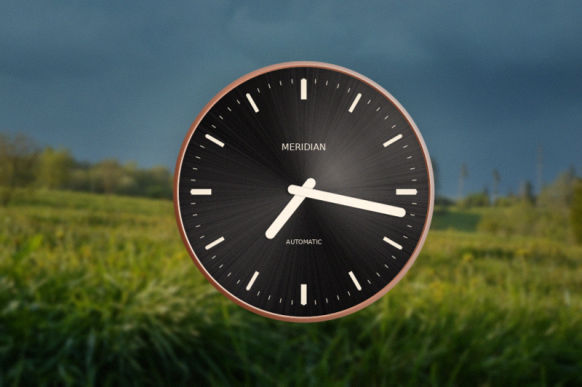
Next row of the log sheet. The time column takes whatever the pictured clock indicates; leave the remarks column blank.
7:17
